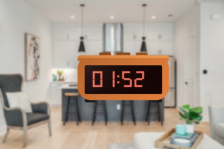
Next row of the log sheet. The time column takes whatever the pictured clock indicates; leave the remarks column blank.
1:52
